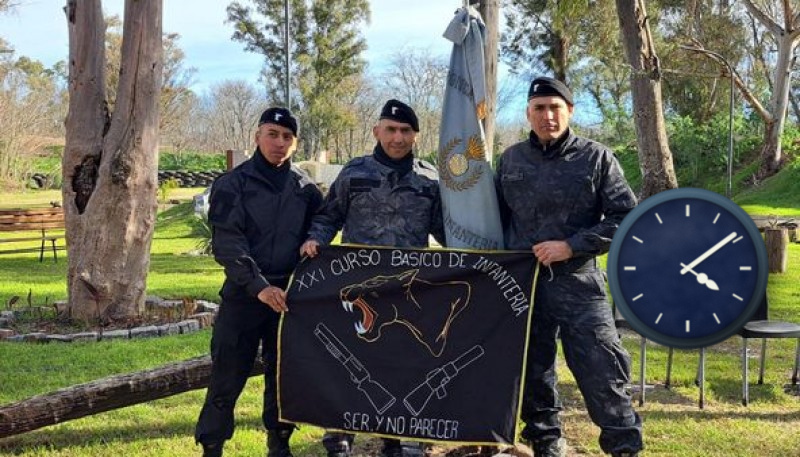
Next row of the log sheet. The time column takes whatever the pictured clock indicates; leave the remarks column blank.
4:09
